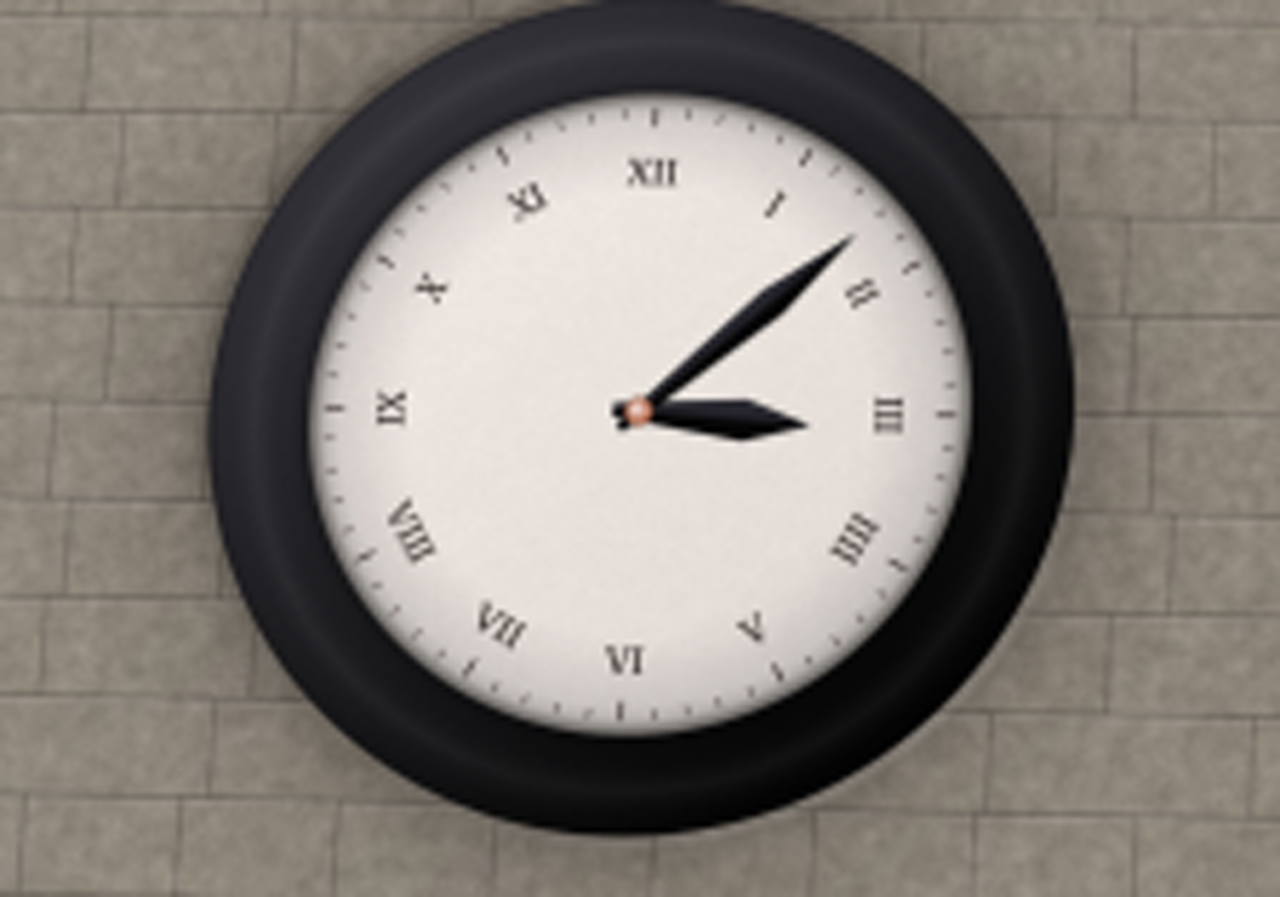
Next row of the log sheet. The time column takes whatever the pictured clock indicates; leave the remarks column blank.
3:08
